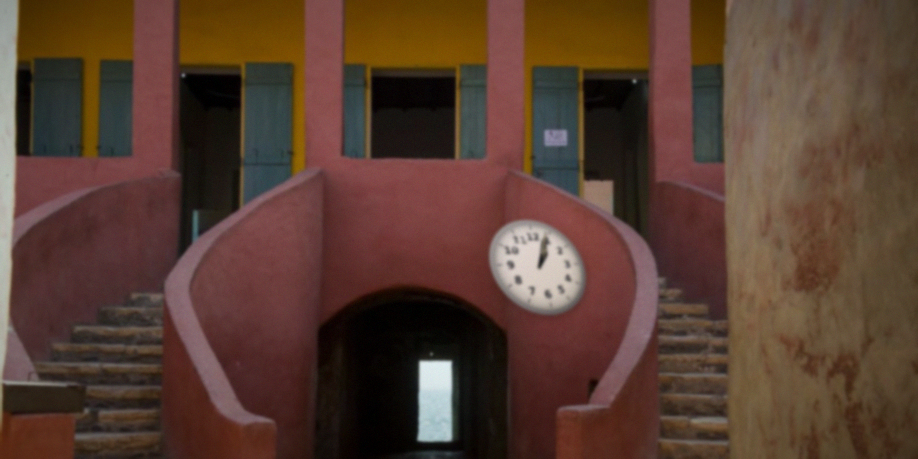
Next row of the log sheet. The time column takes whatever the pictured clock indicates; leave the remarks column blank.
1:04
